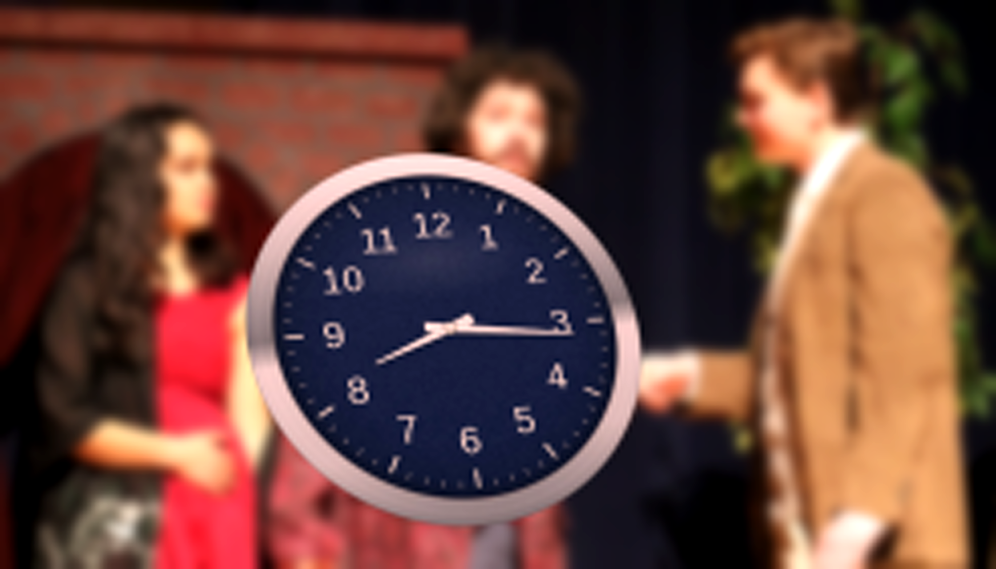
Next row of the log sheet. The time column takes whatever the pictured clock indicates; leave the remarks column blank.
8:16
